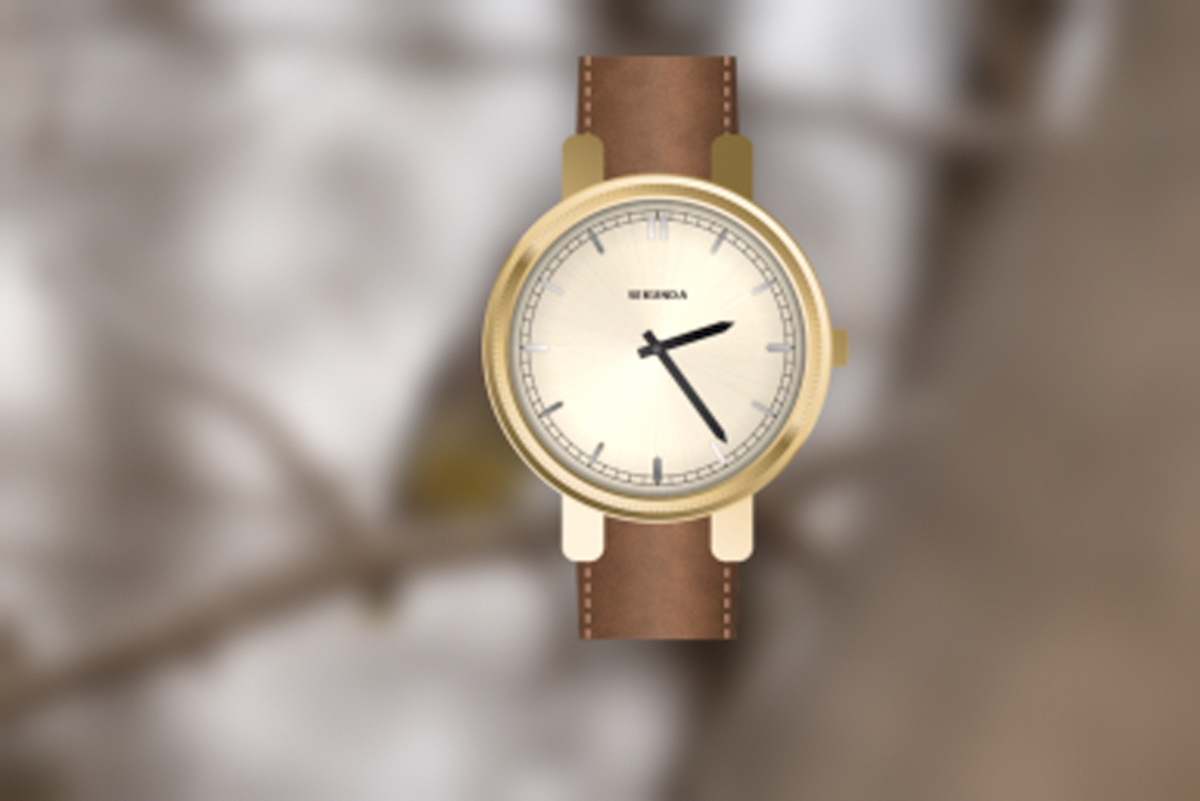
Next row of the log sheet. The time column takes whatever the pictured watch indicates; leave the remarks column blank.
2:24
